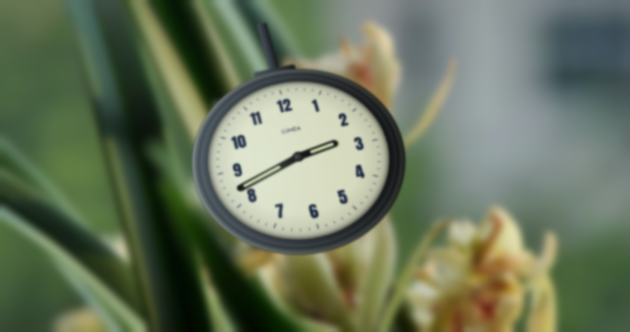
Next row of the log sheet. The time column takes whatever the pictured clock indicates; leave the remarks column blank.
2:42
